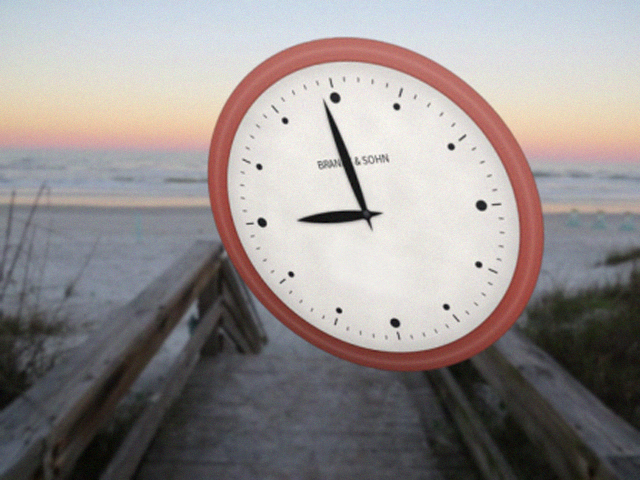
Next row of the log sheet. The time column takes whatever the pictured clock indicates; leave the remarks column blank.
8:59
